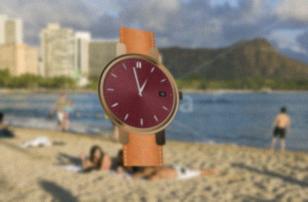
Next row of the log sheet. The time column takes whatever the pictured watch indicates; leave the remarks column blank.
12:58
